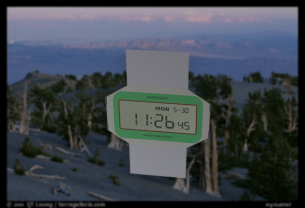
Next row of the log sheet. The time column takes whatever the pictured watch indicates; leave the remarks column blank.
11:26:45
